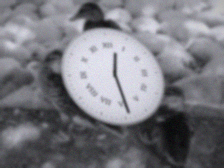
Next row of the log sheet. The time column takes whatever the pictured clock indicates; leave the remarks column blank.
12:29
